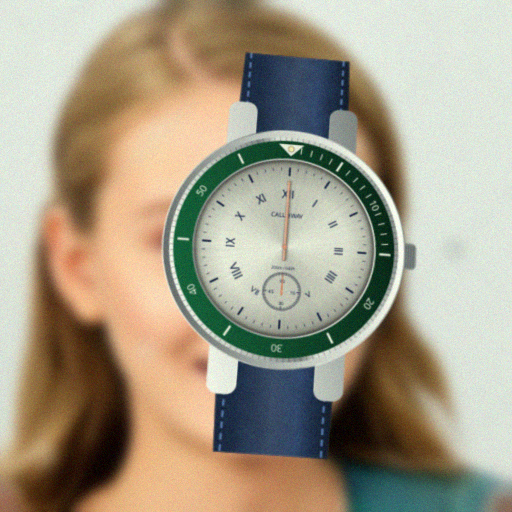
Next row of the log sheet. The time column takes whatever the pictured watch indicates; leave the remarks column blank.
12:00
